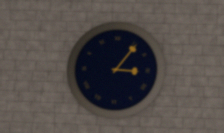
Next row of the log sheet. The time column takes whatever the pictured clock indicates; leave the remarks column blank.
3:06
